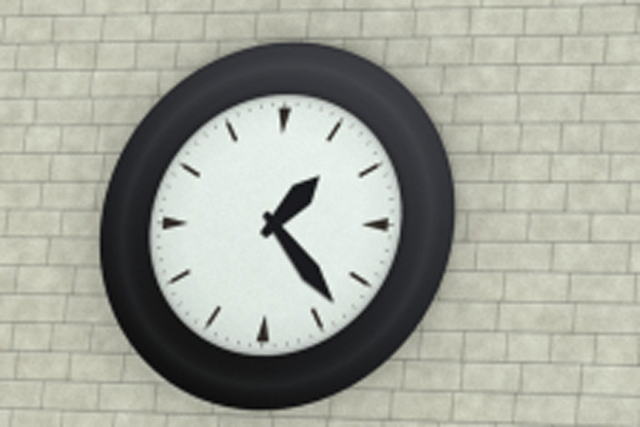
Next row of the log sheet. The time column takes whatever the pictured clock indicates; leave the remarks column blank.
1:23
